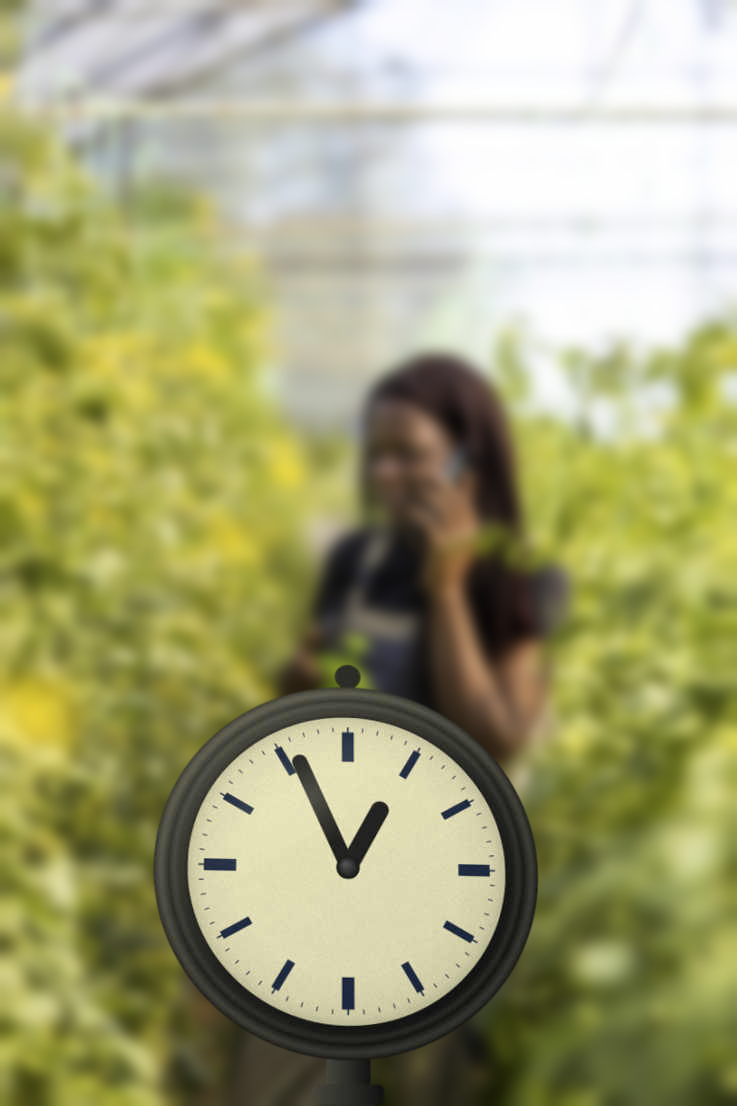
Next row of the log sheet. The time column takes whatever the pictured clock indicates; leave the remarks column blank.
12:56
